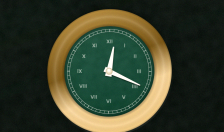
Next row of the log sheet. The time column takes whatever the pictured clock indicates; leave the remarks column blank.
12:19
